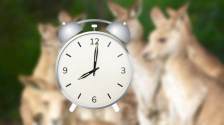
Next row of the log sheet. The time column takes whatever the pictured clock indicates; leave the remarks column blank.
8:01
